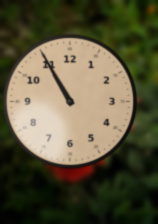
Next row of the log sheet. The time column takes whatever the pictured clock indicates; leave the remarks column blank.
10:55
